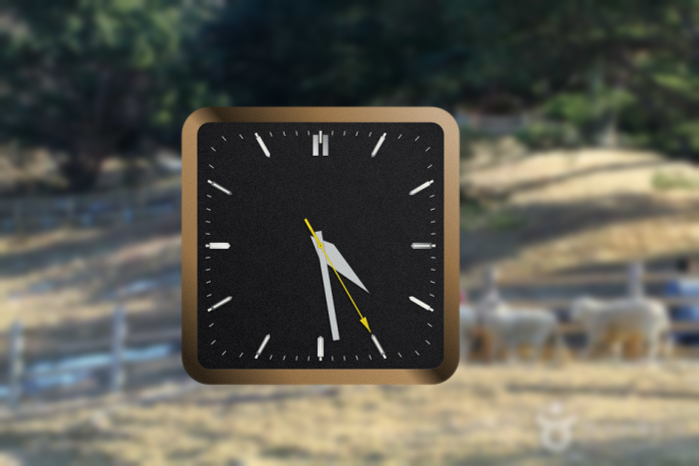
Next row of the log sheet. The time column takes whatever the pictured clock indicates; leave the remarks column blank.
4:28:25
